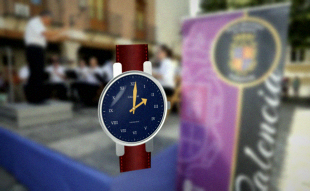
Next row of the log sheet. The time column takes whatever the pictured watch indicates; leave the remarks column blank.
2:01
